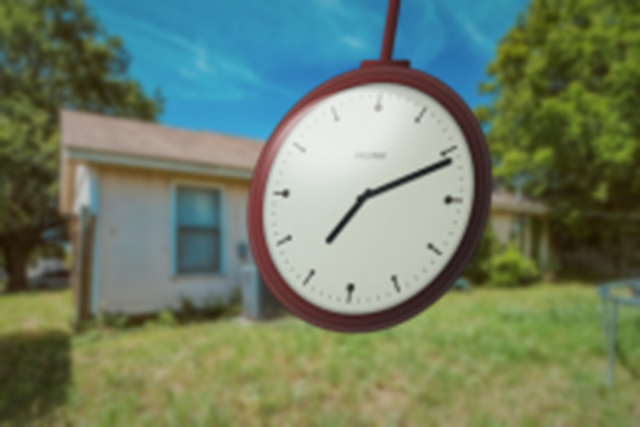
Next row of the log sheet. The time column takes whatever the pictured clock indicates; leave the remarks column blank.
7:11
